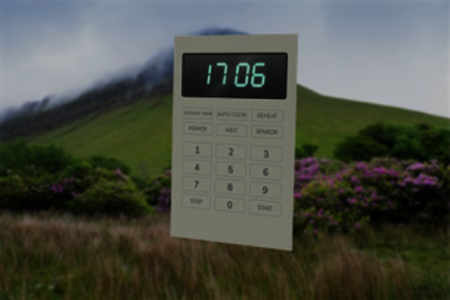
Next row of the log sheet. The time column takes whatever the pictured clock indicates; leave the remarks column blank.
17:06
